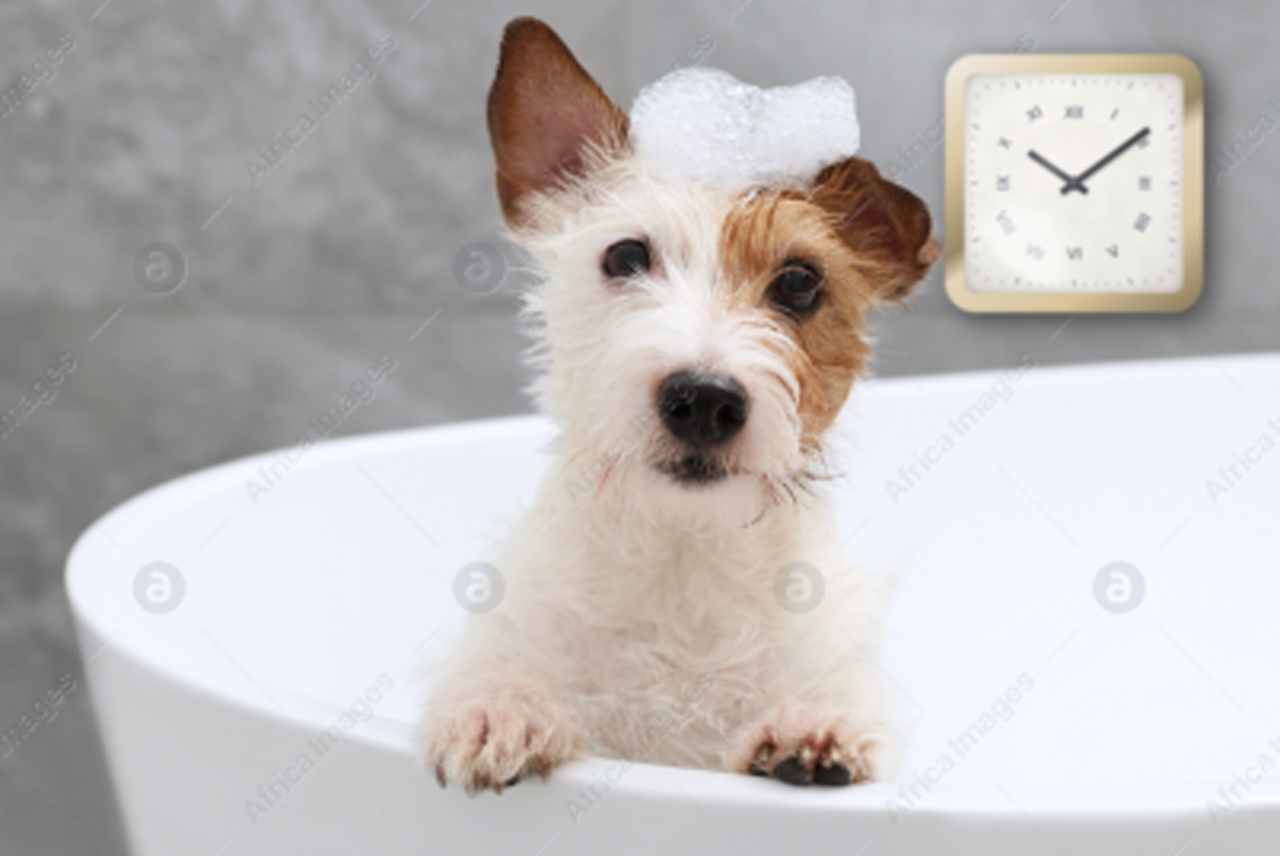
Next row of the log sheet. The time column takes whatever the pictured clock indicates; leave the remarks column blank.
10:09
